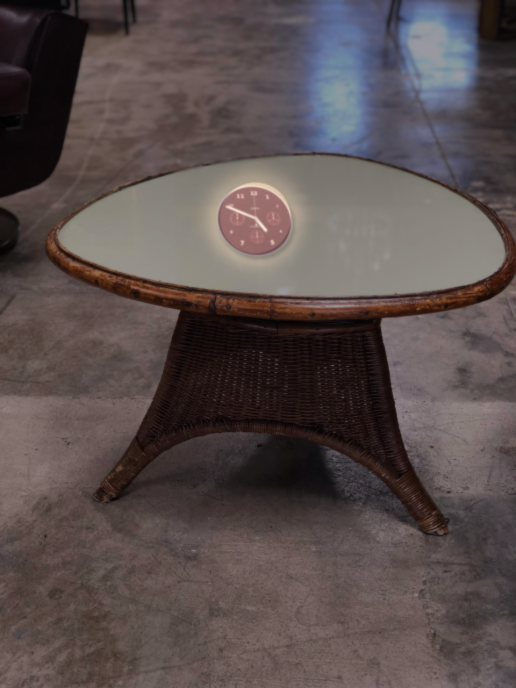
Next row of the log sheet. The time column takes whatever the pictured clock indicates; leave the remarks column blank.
4:49
